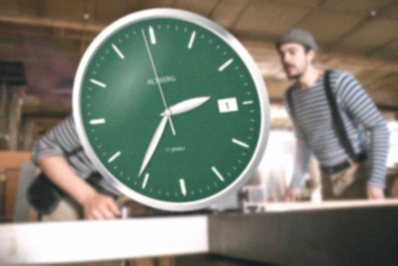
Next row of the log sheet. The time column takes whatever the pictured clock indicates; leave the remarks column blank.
2:35:59
